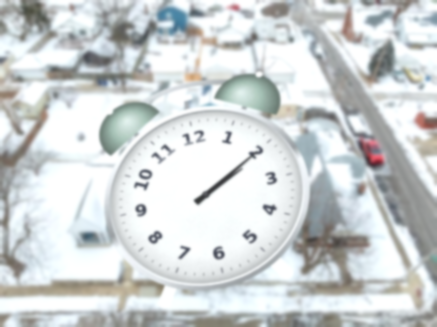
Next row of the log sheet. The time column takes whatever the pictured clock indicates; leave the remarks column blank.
2:10
